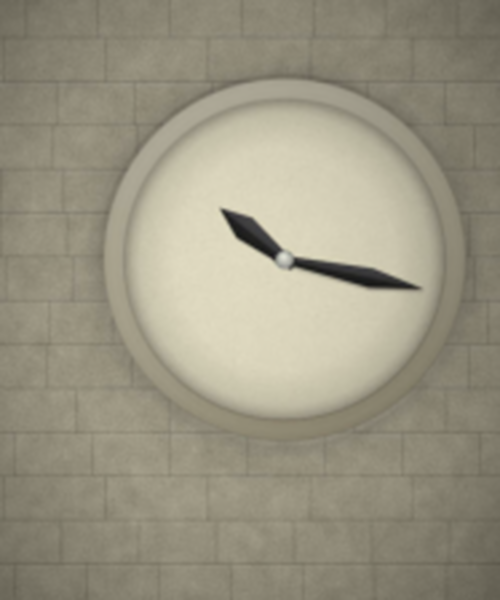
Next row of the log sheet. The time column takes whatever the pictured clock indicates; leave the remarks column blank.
10:17
